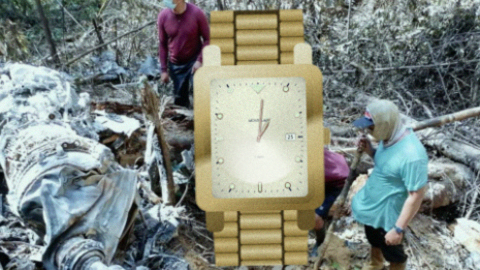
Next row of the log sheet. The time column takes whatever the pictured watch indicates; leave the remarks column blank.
1:01
